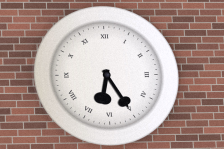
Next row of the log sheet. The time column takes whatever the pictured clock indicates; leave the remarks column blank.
6:25
